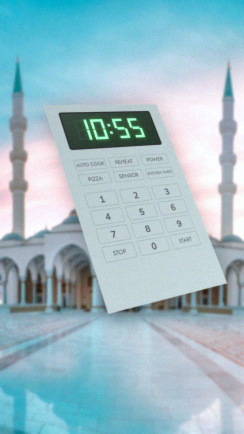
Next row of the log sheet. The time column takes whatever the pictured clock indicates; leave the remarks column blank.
10:55
